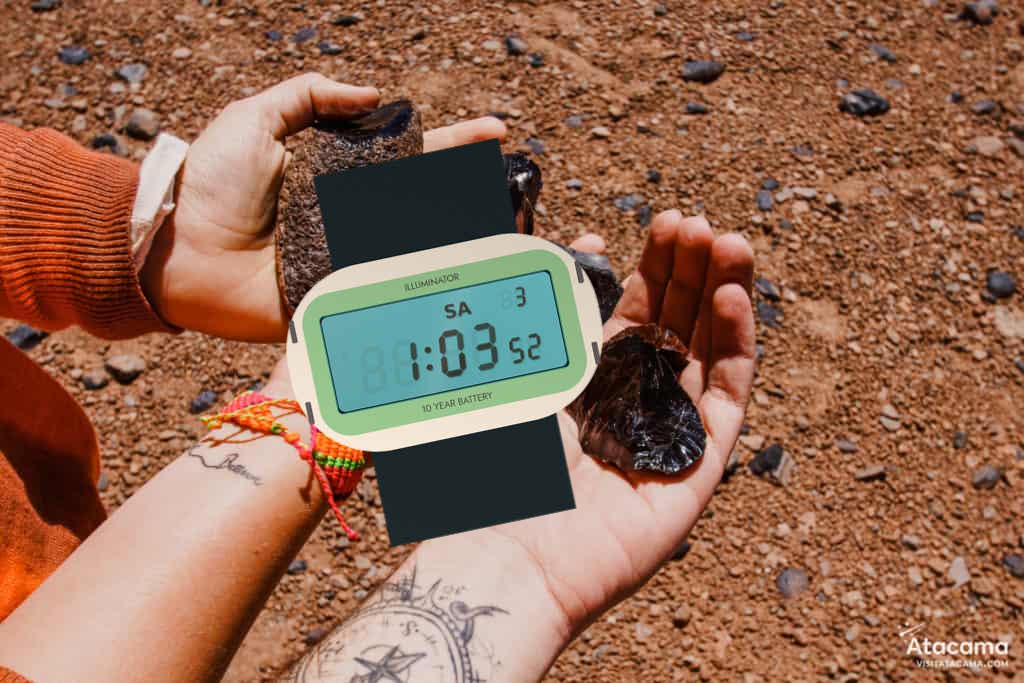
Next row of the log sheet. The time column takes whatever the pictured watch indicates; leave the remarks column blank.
1:03:52
